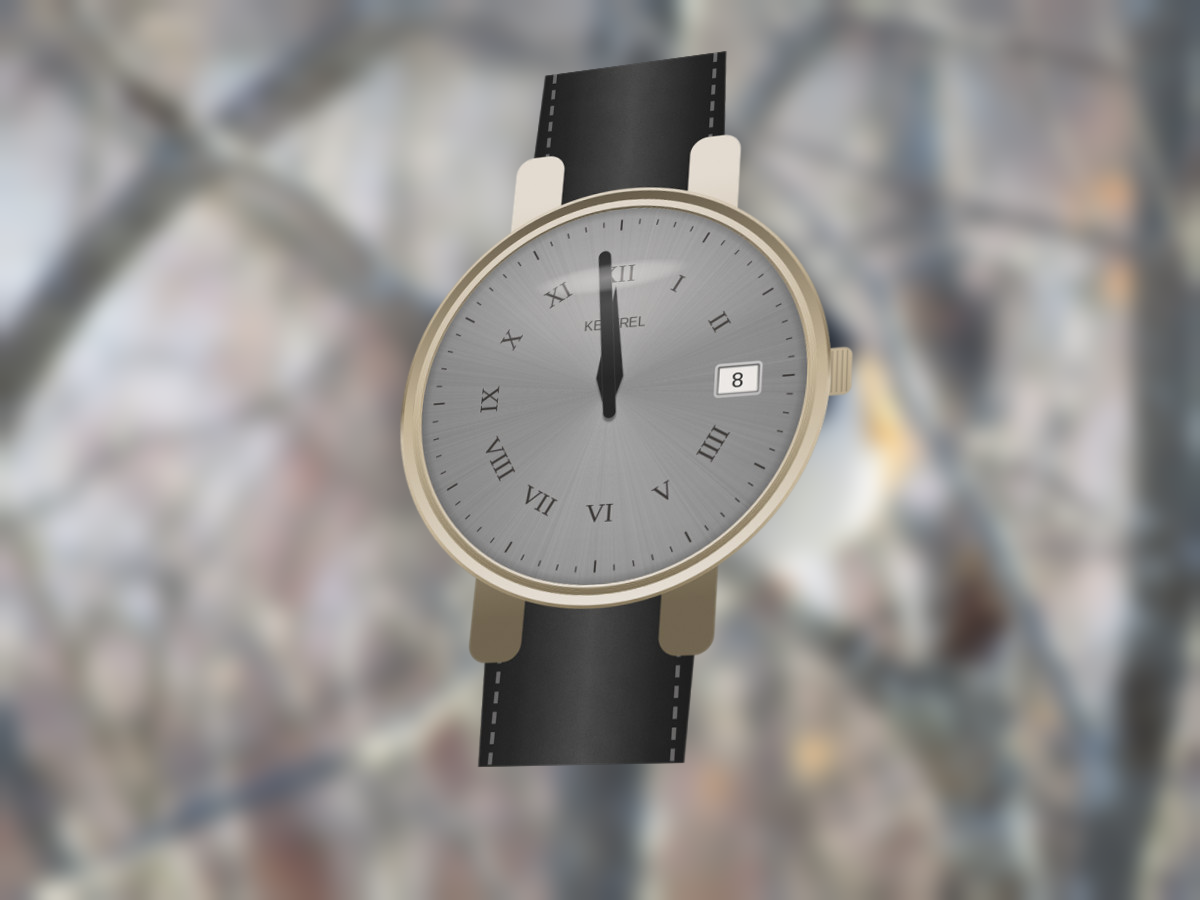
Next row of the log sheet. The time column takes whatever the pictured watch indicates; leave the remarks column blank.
11:59
